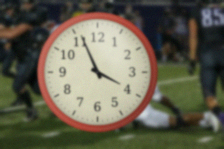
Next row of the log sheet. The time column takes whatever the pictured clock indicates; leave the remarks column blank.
3:56
